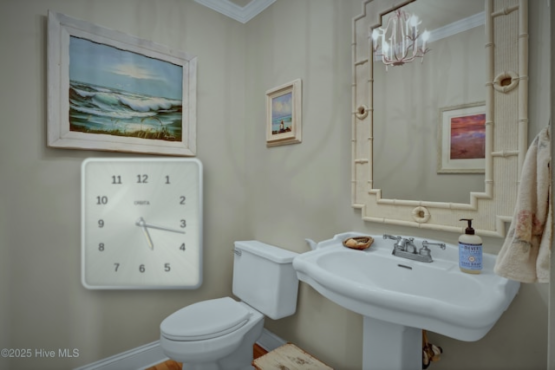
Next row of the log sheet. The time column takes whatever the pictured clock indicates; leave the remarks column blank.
5:17
